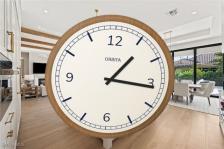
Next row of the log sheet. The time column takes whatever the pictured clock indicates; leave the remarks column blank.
1:16
